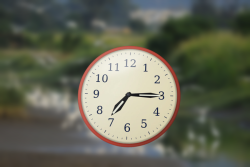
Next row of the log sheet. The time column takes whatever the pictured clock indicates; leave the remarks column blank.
7:15
